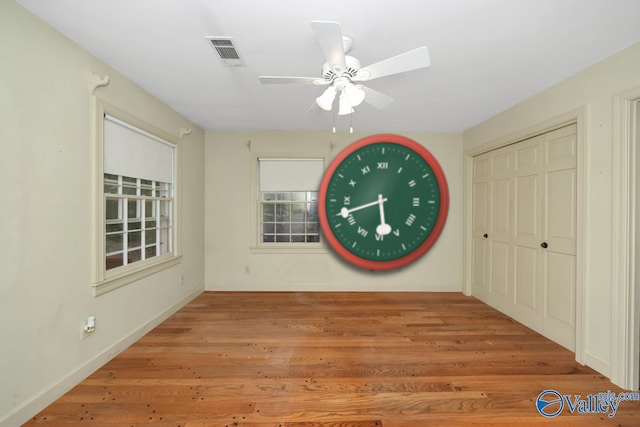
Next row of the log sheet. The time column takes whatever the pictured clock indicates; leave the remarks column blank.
5:42
